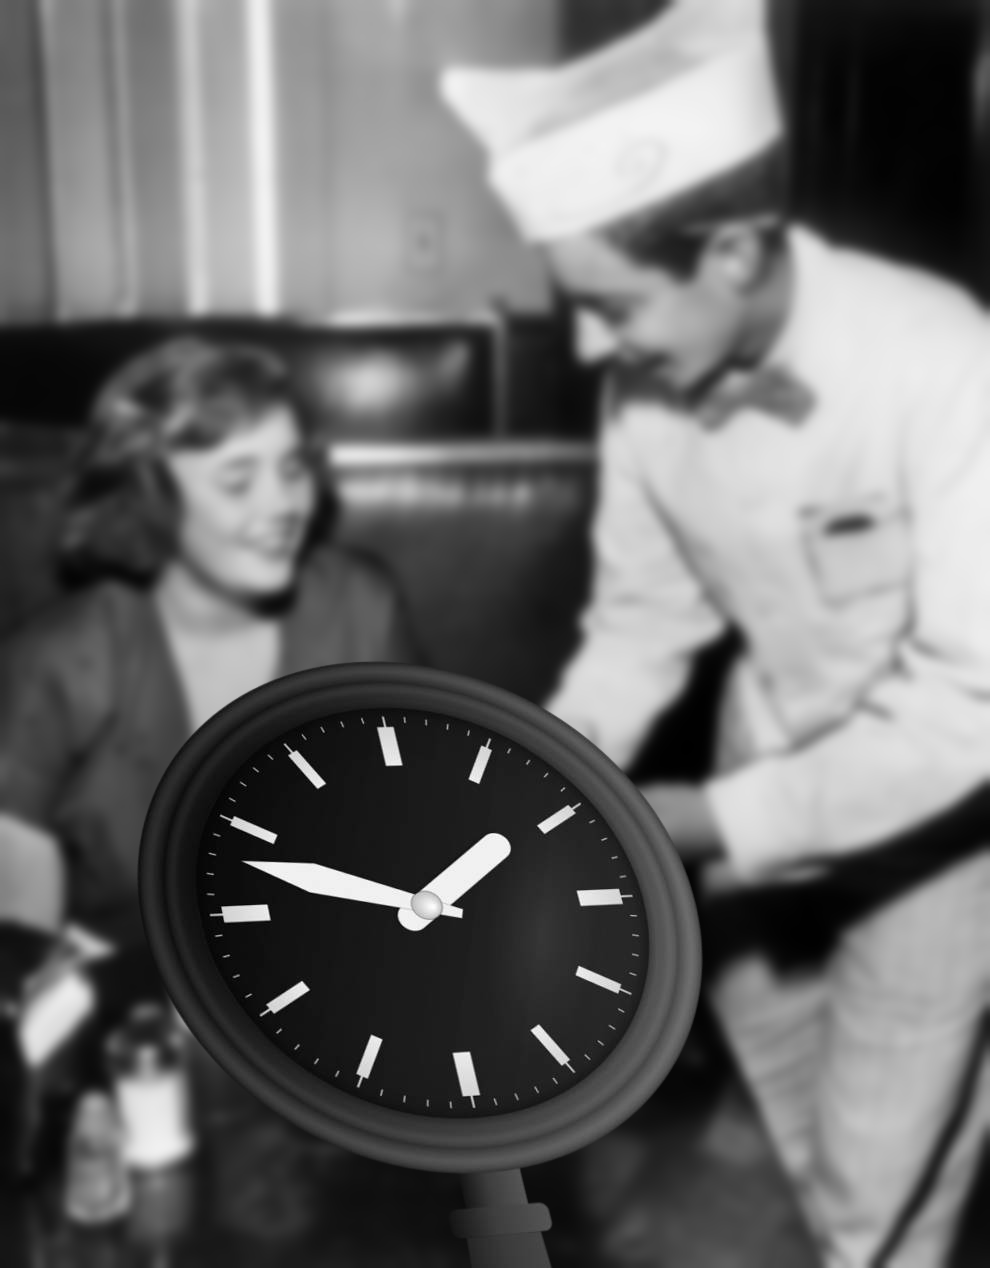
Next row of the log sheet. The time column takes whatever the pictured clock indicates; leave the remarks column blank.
1:48
